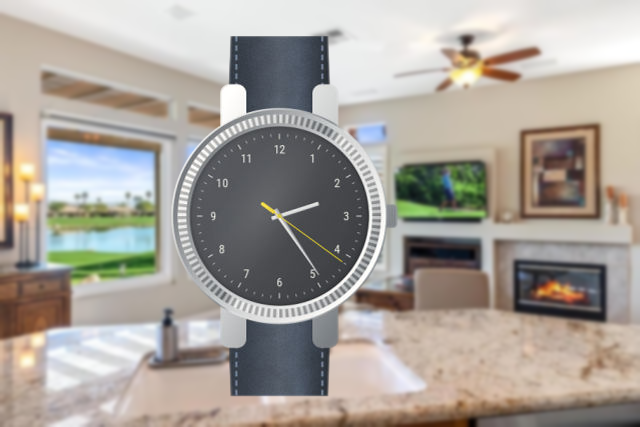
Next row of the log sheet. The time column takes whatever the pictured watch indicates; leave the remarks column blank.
2:24:21
